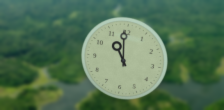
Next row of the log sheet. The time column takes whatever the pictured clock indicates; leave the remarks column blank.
10:59
